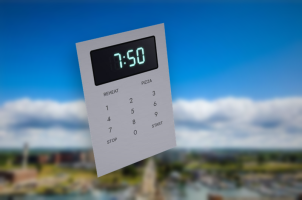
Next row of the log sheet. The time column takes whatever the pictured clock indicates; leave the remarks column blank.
7:50
